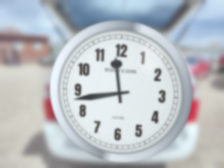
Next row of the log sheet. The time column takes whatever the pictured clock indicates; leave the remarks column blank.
11:43
